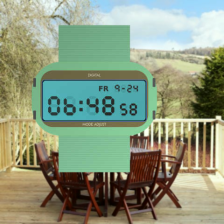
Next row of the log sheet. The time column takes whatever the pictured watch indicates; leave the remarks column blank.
6:48:58
